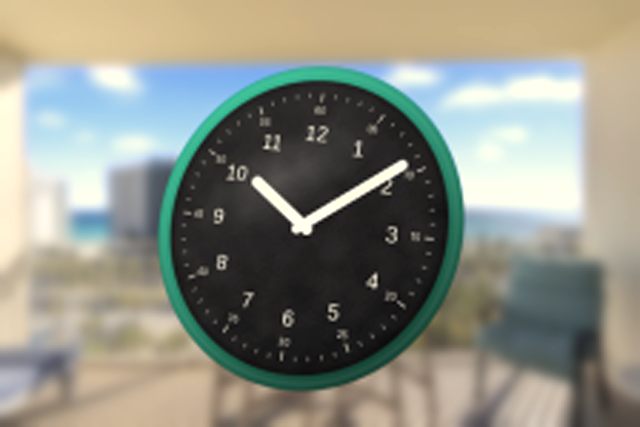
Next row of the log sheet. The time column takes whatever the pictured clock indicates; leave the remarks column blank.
10:09
